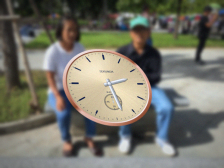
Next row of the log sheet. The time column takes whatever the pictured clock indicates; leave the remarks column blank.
2:28
